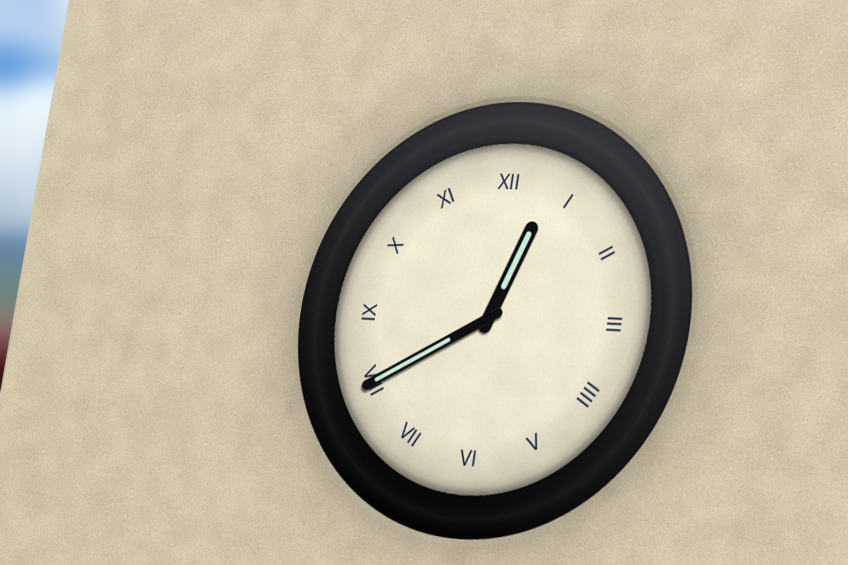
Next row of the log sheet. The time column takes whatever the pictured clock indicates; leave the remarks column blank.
12:40
